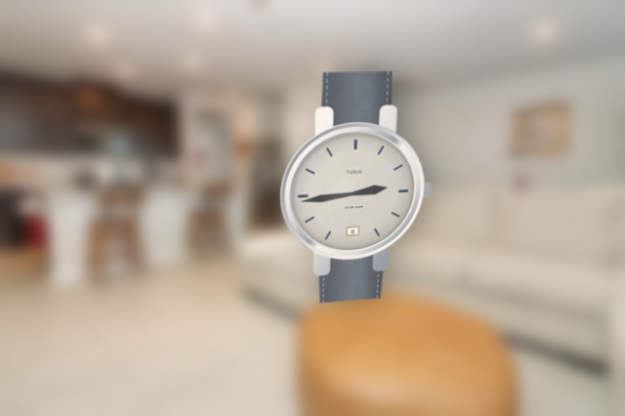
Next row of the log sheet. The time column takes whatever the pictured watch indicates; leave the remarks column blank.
2:44
